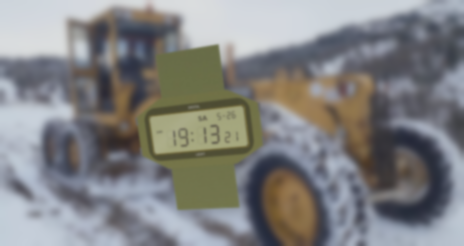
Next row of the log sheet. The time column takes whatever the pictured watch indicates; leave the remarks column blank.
19:13
